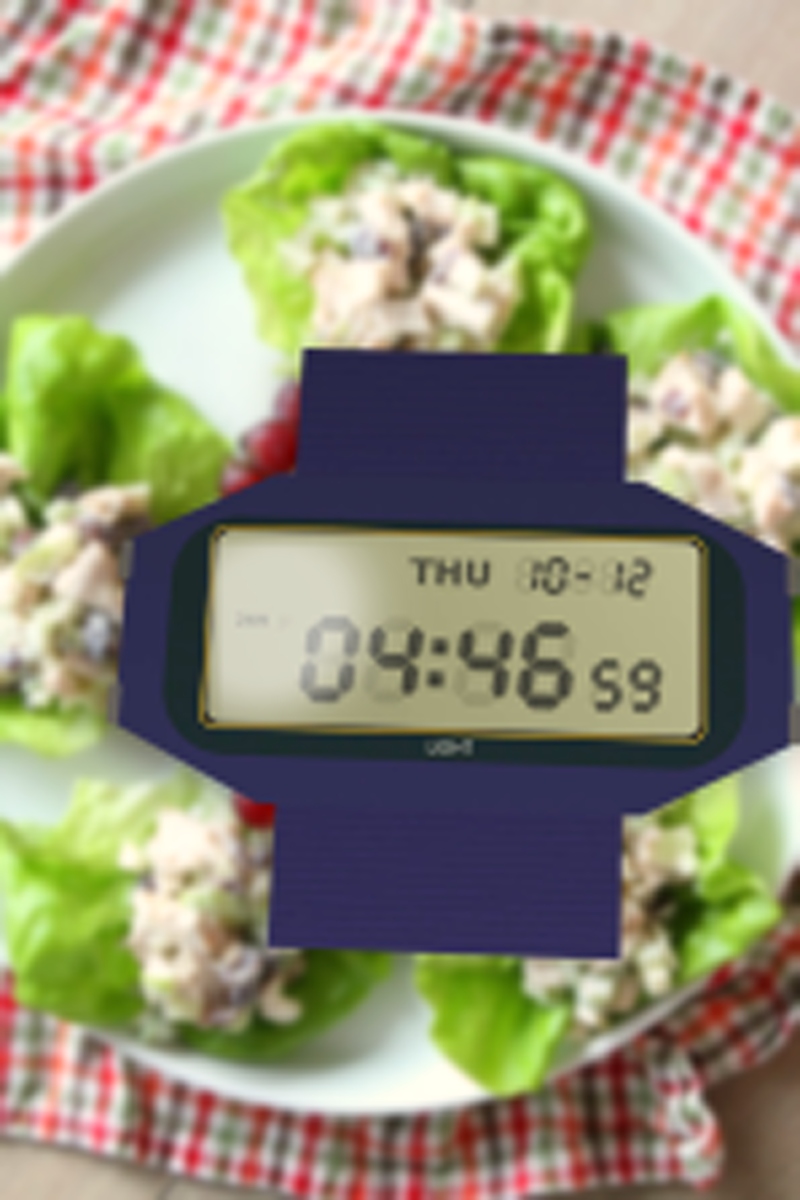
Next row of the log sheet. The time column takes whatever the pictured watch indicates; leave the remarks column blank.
4:46:59
